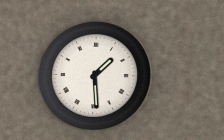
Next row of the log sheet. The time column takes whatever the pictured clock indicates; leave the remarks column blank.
1:29
